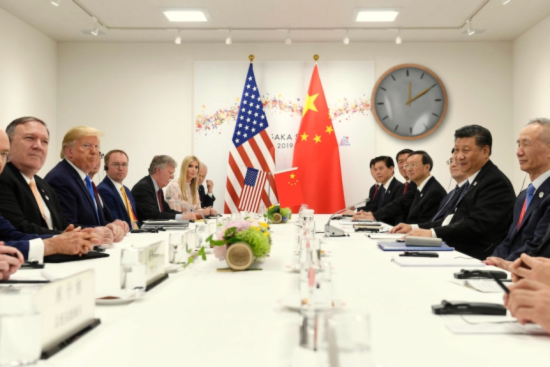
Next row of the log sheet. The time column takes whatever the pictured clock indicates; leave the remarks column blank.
12:10
